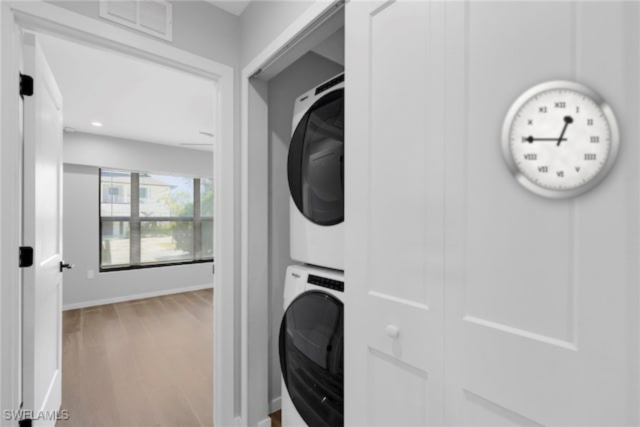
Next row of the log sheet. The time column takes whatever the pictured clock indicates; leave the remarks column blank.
12:45
